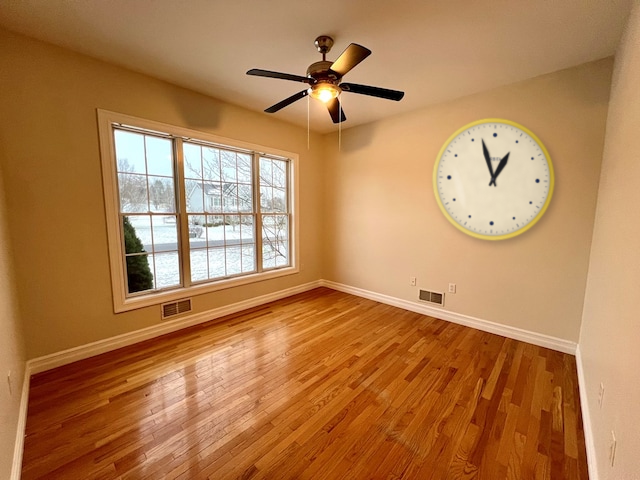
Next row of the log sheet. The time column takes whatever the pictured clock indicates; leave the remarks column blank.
12:57
